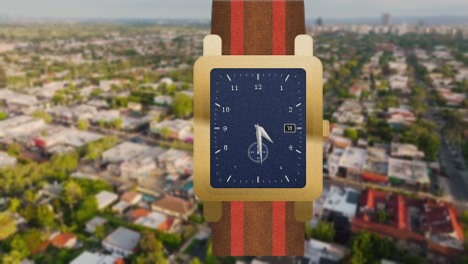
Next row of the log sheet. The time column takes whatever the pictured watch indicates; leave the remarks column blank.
4:29
